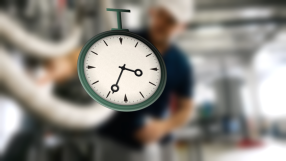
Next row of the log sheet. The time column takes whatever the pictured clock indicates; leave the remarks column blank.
3:34
